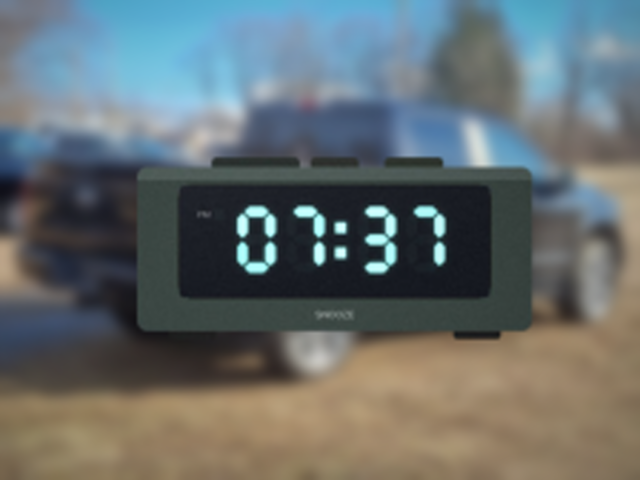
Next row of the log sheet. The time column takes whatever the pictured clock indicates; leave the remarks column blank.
7:37
